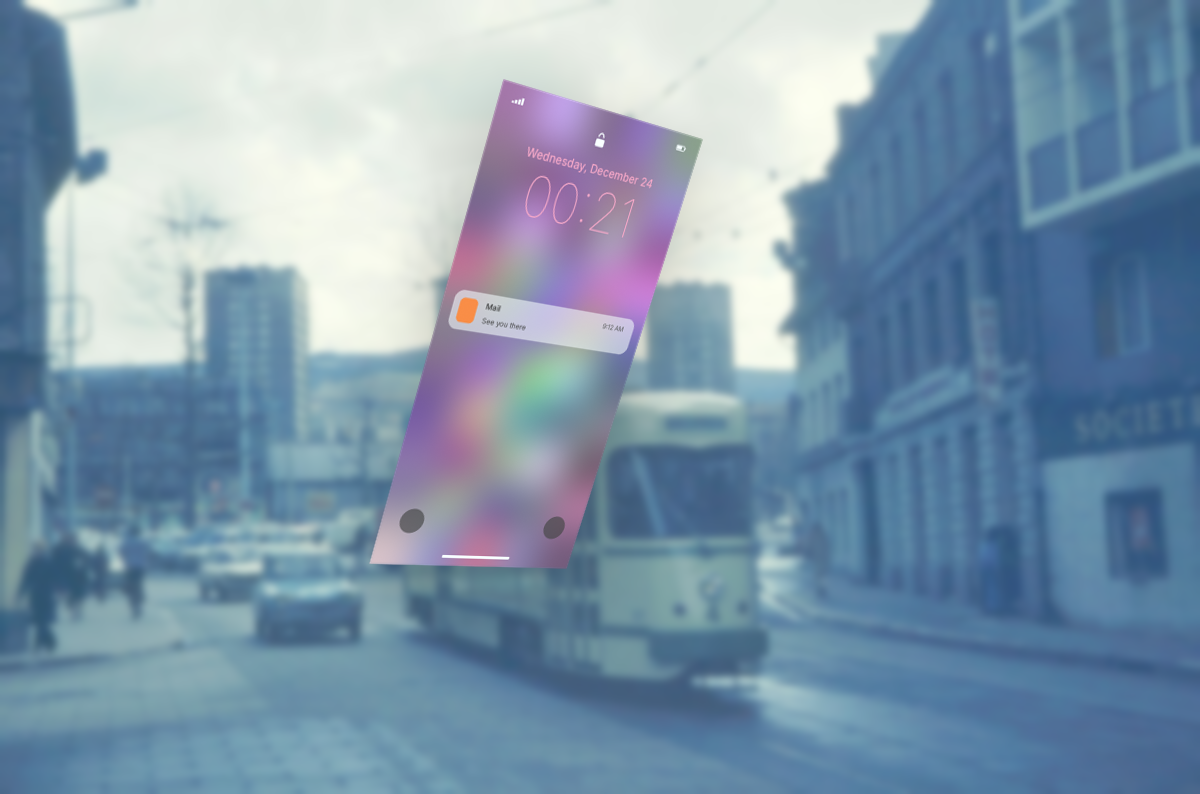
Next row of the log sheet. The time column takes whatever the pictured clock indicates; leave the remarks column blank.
0:21
